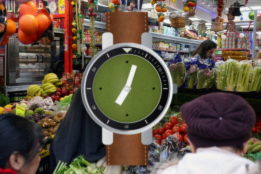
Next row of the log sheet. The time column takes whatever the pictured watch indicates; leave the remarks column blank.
7:03
